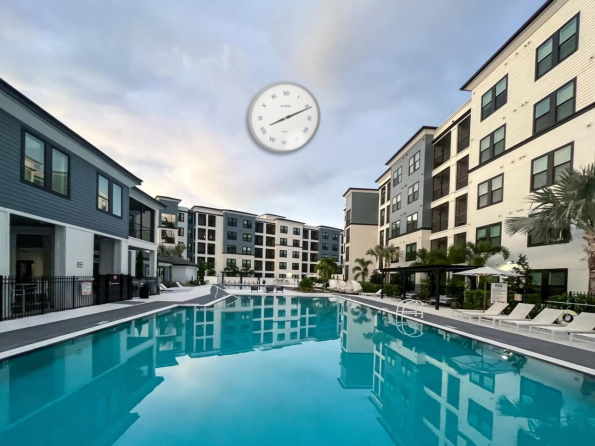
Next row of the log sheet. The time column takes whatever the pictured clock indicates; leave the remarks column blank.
8:11
